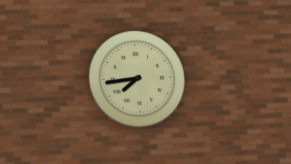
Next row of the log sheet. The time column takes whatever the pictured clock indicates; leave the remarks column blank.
7:44
